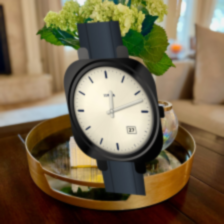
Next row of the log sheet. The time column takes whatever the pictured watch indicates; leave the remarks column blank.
12:12
